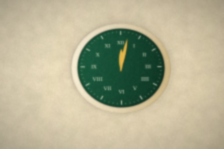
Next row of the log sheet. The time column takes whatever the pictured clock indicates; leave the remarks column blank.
12:02
